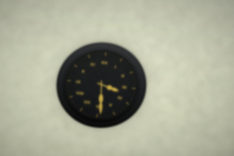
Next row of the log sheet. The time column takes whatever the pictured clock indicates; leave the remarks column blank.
3:29
